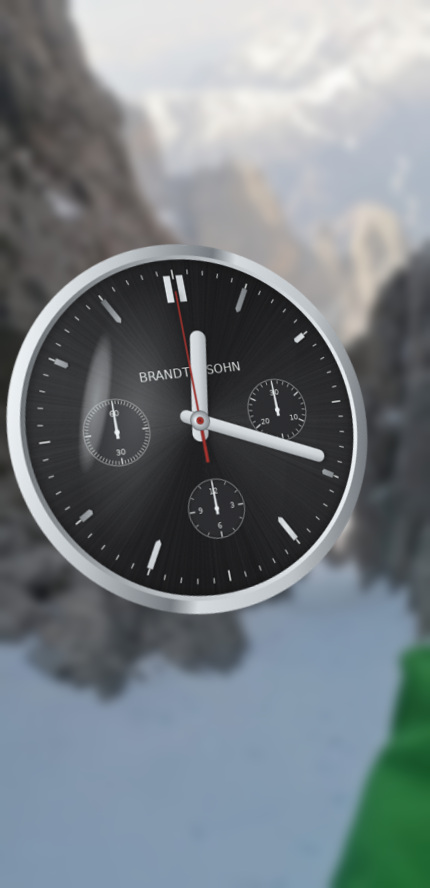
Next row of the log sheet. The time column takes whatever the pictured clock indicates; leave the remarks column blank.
12:19
